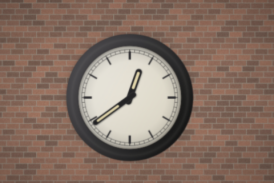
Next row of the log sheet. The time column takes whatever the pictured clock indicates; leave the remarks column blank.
12:39
